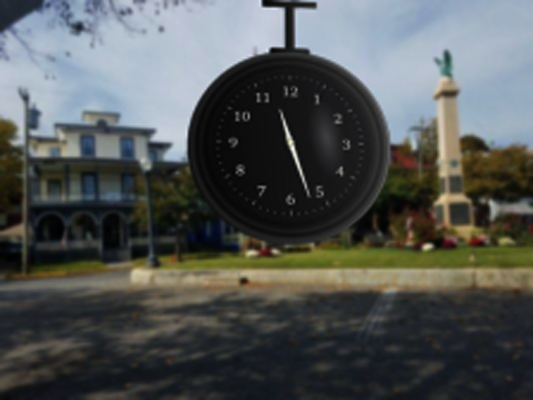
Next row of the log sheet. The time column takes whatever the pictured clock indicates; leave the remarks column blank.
11:27
